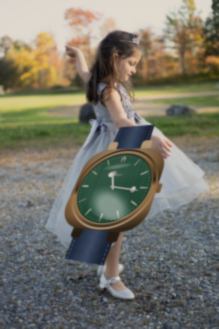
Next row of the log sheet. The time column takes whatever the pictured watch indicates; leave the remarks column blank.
11:16
